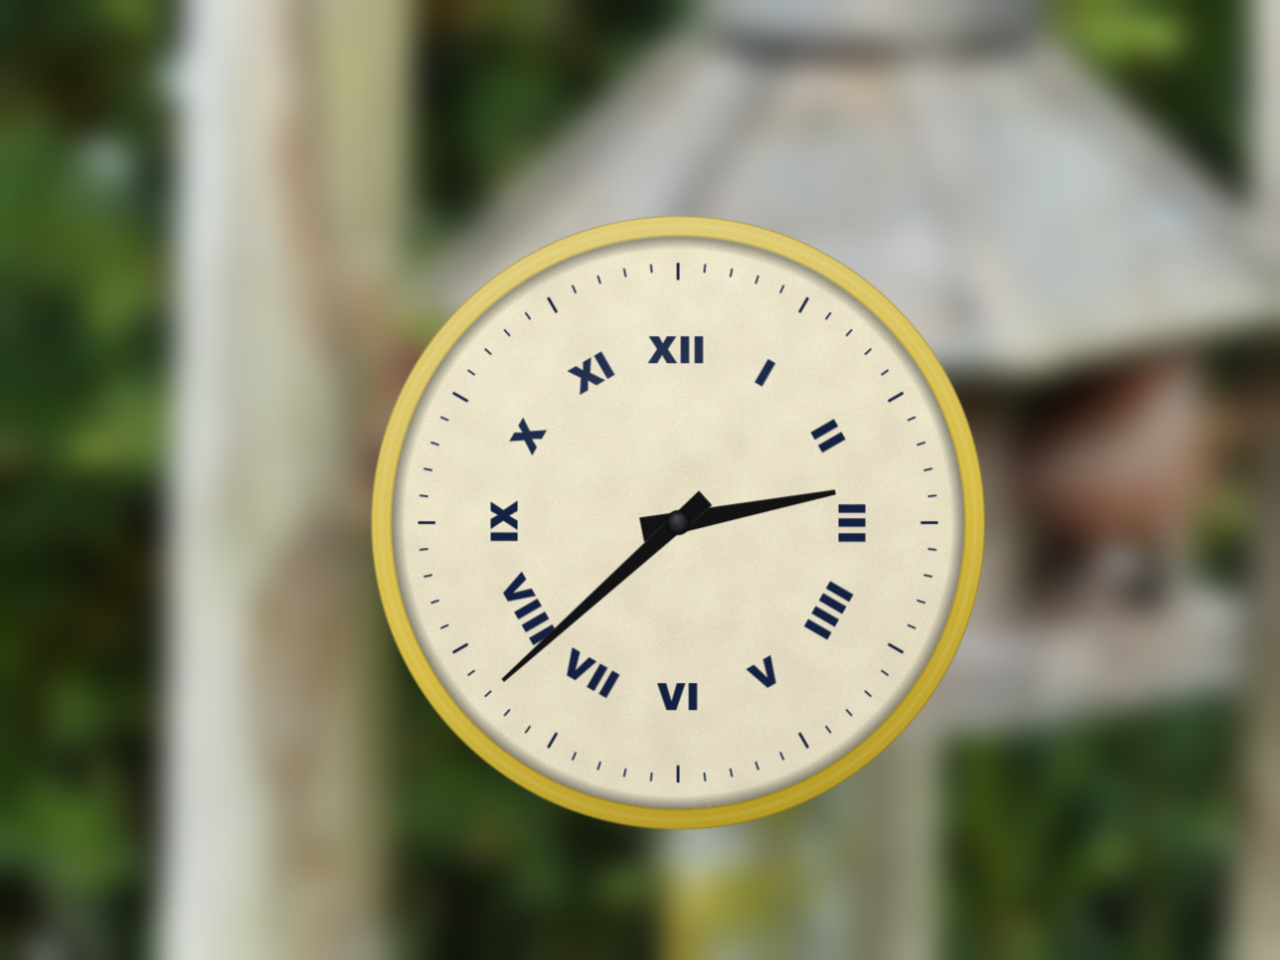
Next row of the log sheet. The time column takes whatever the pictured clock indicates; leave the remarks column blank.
2:38
